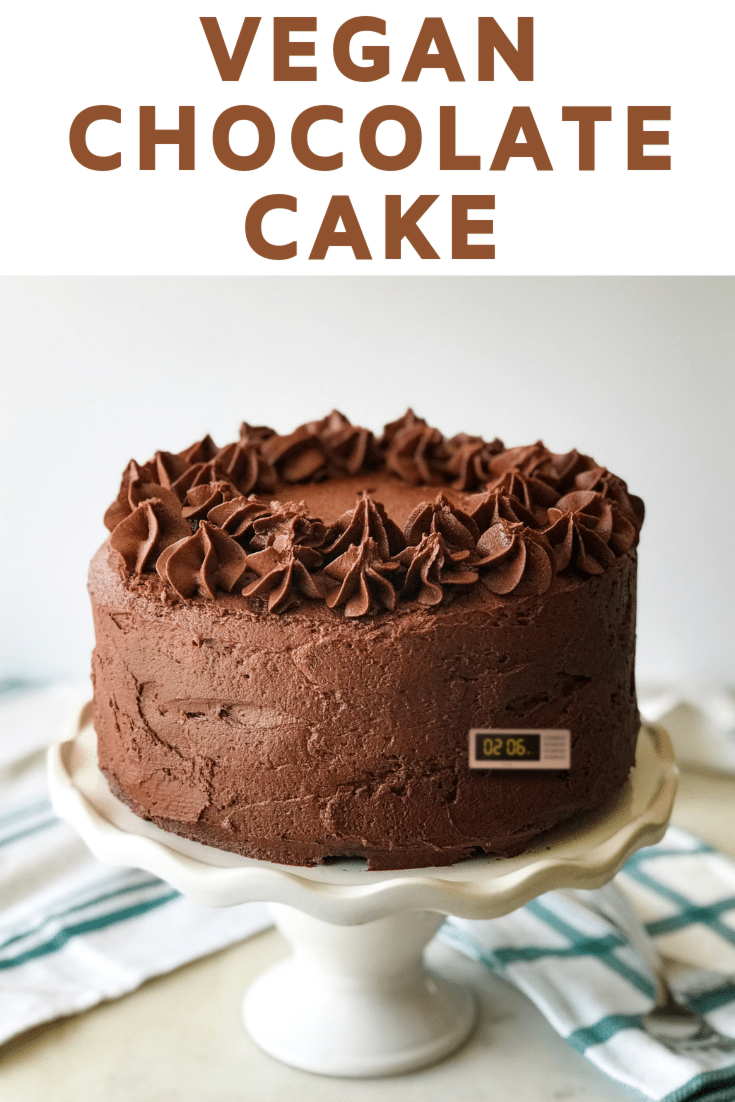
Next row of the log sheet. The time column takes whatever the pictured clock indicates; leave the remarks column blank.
2:06
